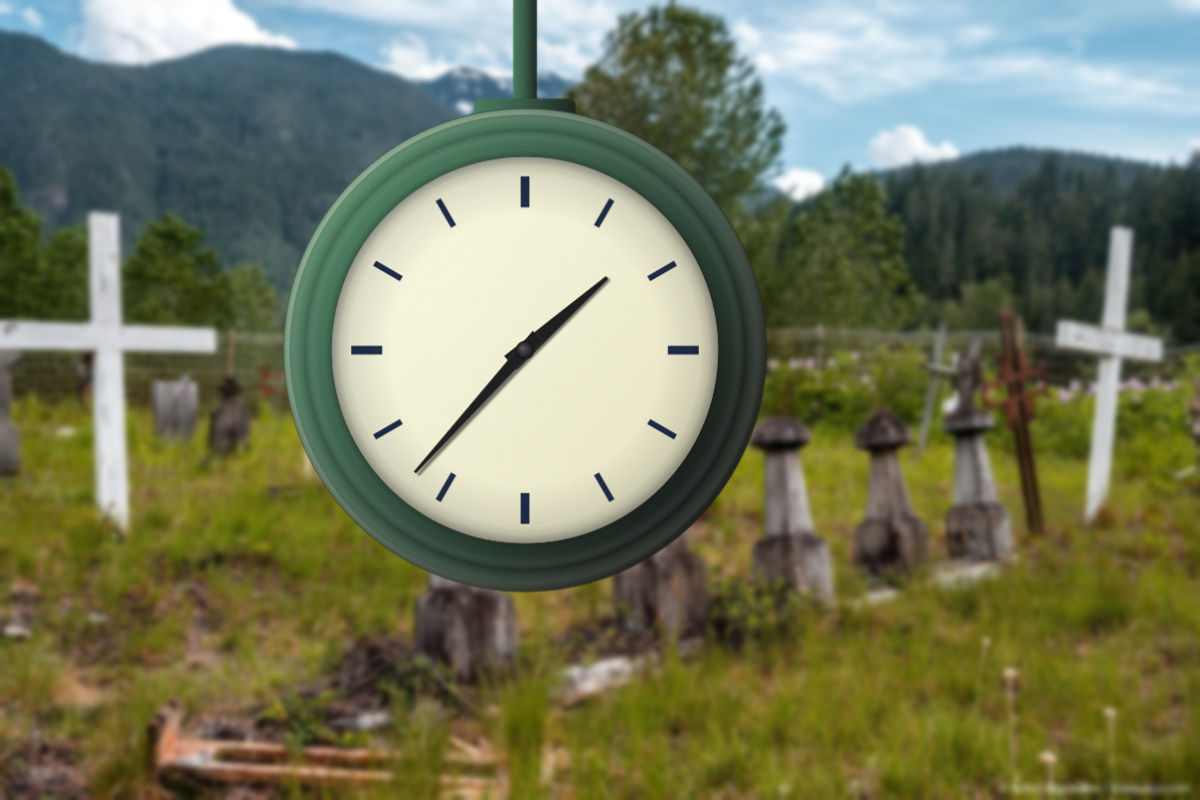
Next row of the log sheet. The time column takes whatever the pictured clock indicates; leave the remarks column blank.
1:37
